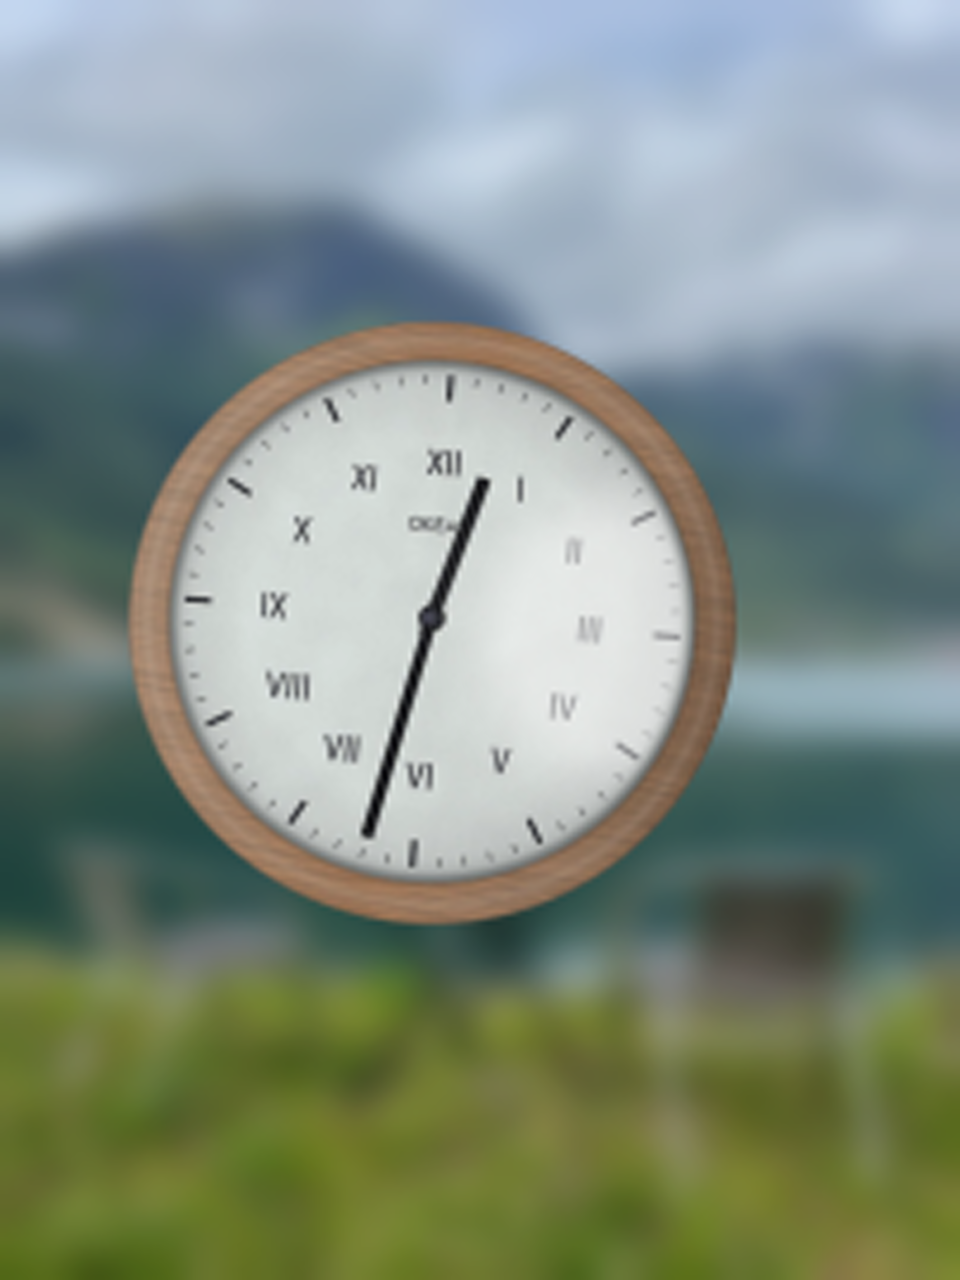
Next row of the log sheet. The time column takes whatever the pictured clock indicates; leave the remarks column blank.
12:32
